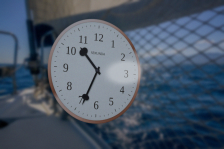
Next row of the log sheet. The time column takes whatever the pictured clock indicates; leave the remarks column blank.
10:34
